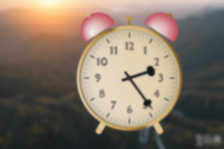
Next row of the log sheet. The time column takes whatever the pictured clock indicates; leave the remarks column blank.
2:24
